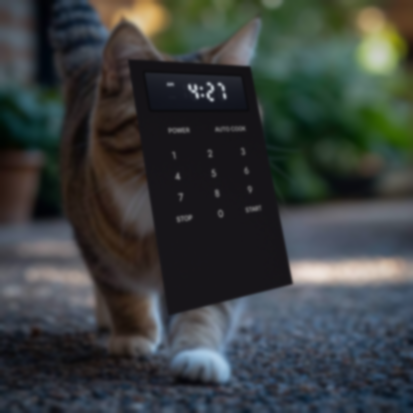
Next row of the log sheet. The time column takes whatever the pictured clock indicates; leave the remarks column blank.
4:27
